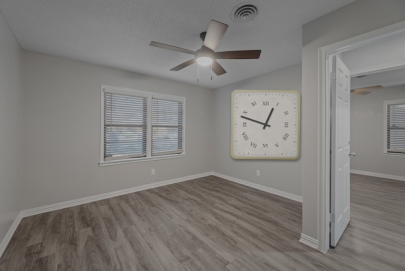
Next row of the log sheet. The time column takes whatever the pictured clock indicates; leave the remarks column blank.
12:48
